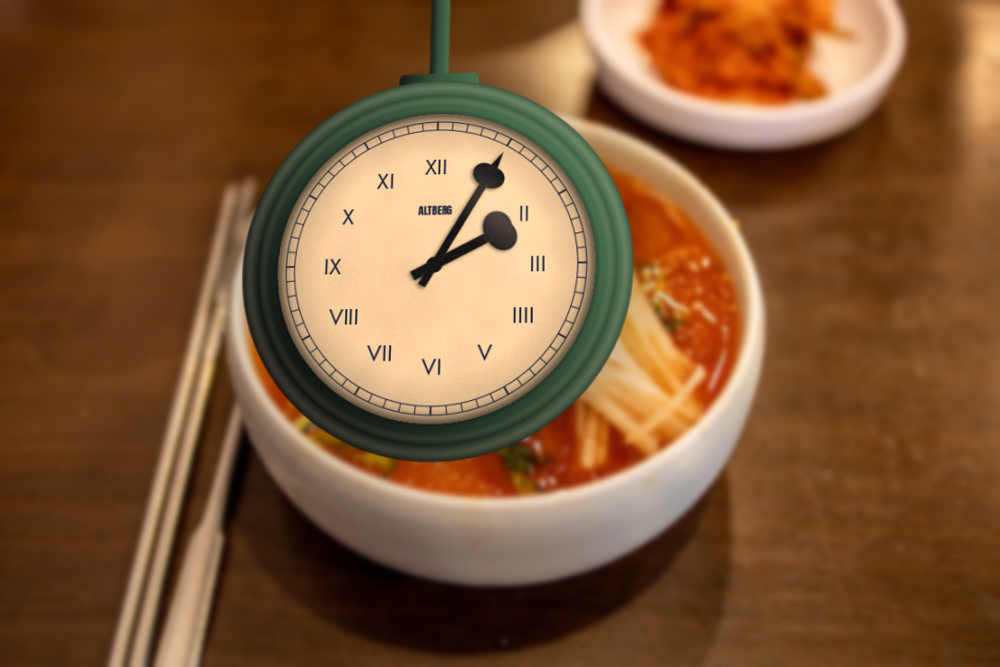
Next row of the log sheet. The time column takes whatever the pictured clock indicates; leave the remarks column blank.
2:05
